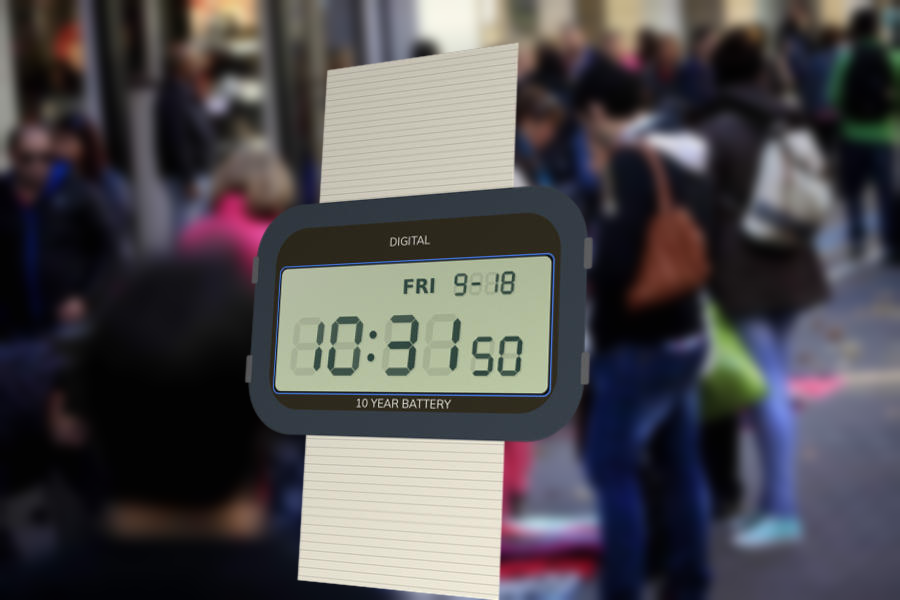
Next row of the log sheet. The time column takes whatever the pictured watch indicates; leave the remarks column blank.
10:31:50
